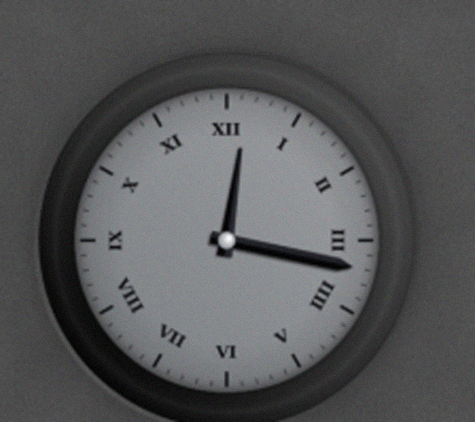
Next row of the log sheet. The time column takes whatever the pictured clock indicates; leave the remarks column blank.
12:17
